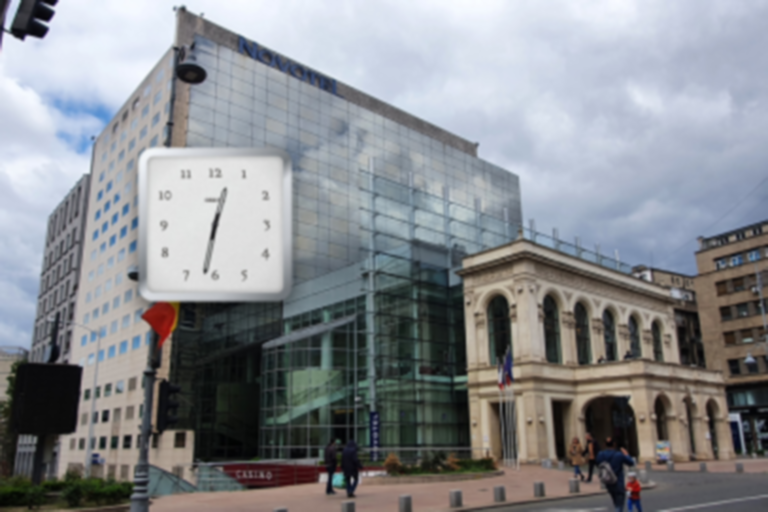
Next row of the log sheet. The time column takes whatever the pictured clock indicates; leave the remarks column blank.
12:32
